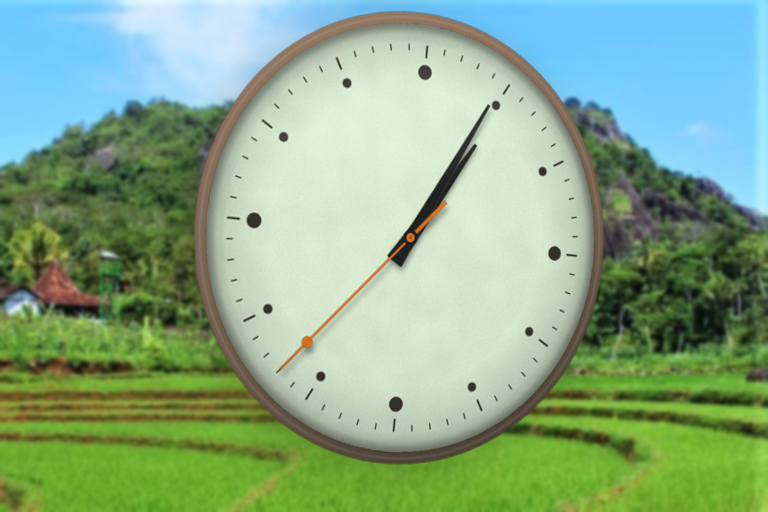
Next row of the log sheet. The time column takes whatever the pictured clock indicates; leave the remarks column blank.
1:04:37
